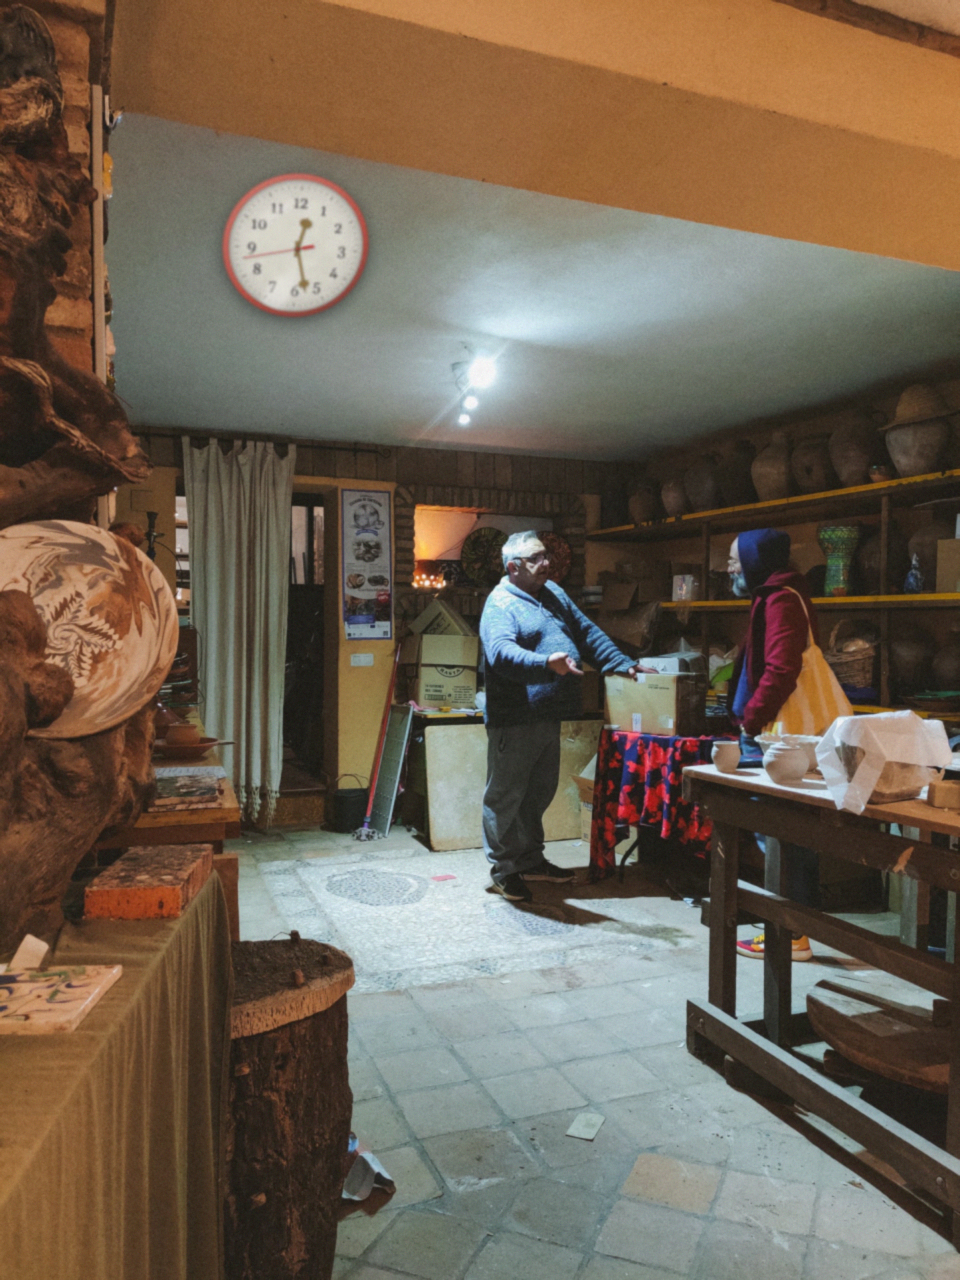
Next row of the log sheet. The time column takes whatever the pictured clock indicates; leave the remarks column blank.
12:27:43
